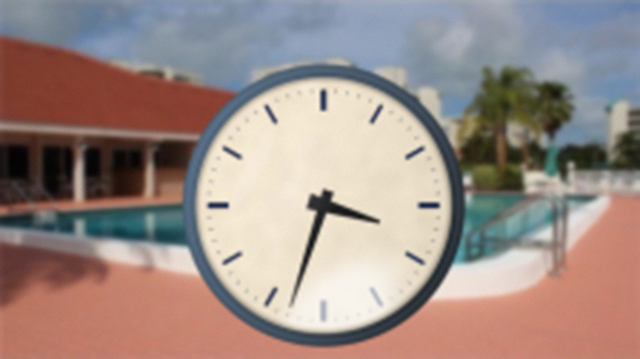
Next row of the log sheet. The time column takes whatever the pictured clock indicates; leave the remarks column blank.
3:33
